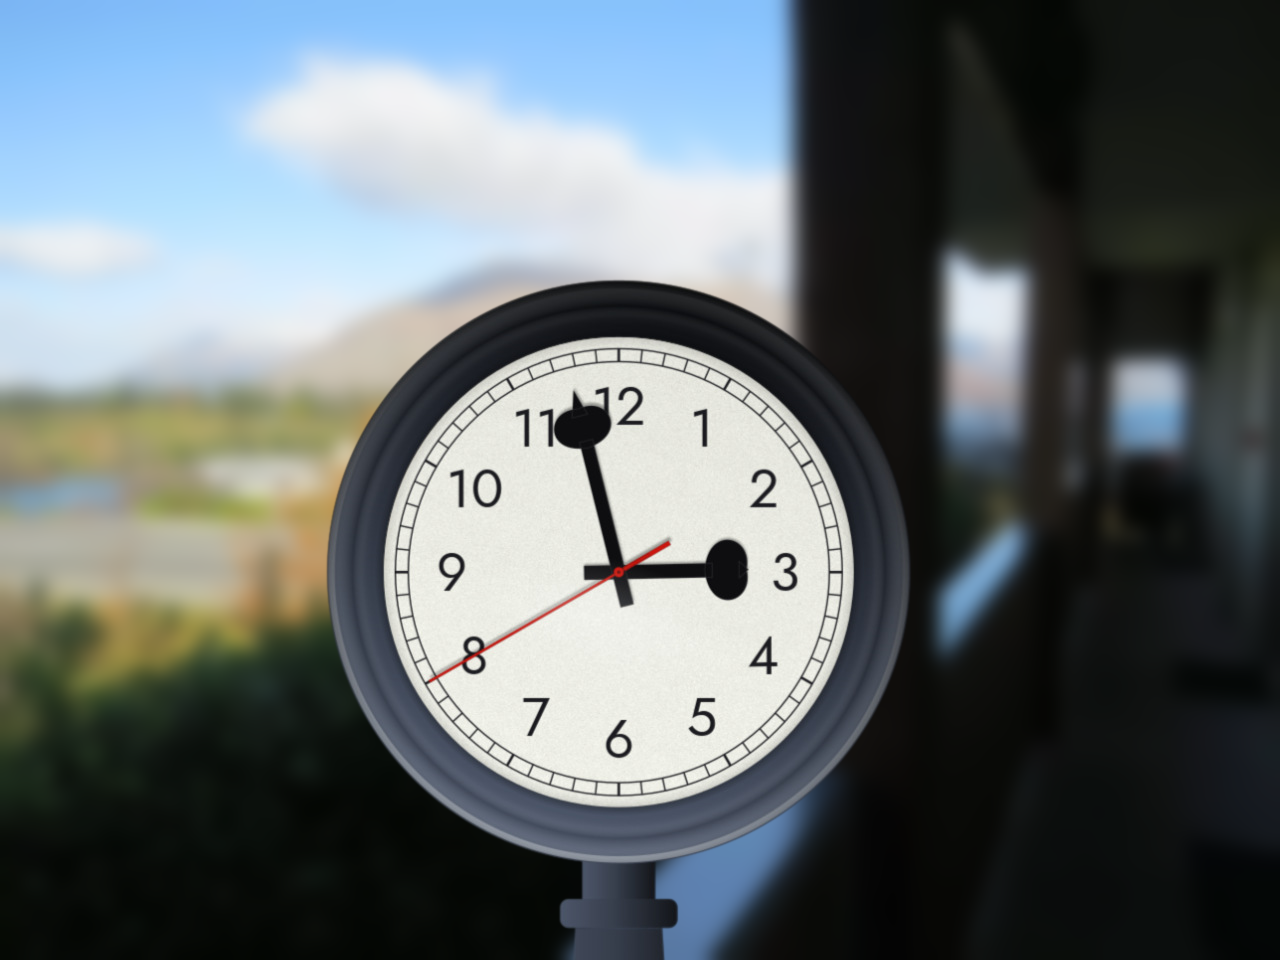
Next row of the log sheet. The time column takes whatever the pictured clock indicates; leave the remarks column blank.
2:57:40
